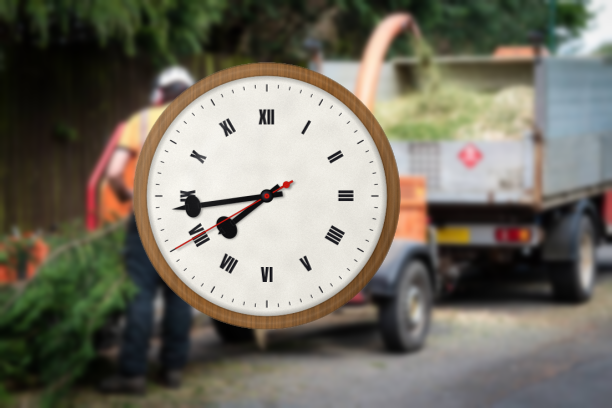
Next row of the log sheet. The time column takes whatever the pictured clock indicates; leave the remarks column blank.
7:43:40
